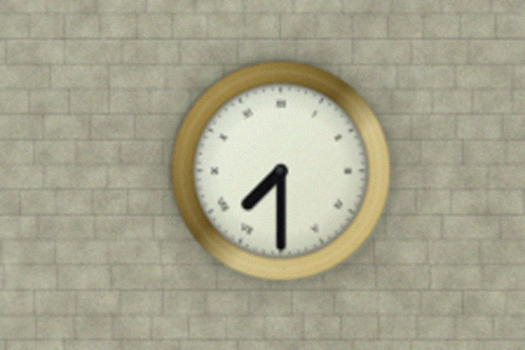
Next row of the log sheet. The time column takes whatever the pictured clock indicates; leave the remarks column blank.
7:30
